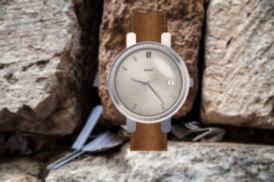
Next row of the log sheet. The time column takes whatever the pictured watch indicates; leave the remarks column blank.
9:24
